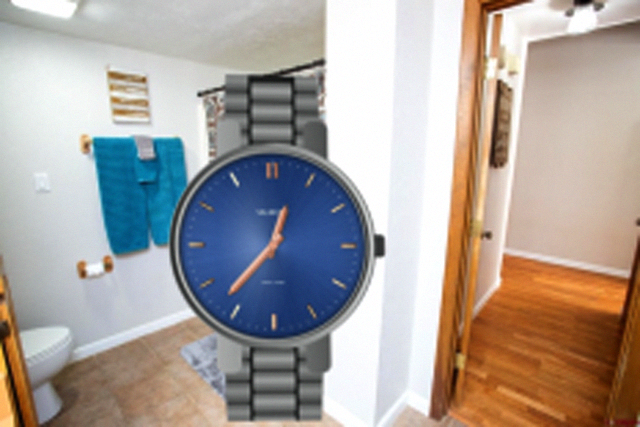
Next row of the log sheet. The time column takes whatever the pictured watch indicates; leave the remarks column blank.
12:37
